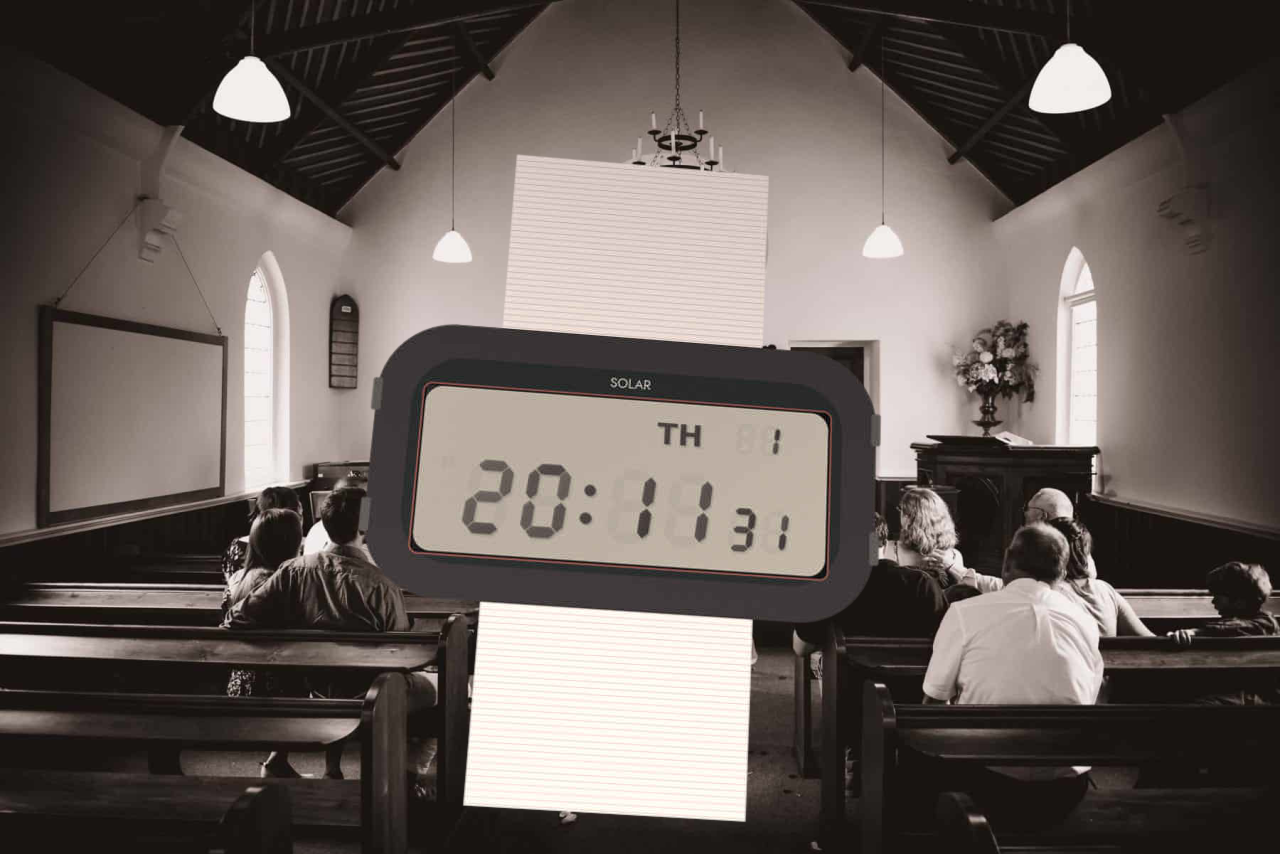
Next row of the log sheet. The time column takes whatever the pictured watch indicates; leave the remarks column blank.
20:11:31
